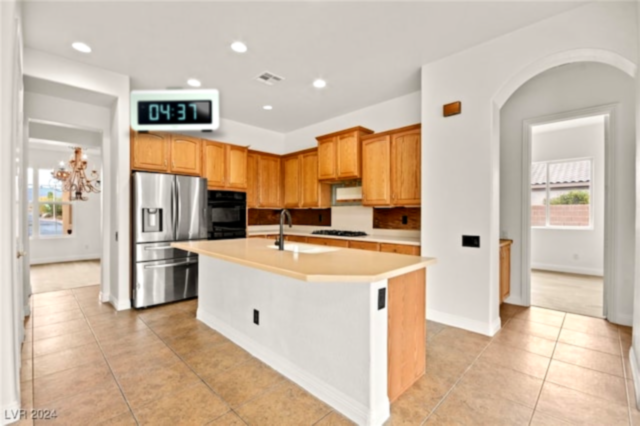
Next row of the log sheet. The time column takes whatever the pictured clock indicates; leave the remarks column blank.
4:37
